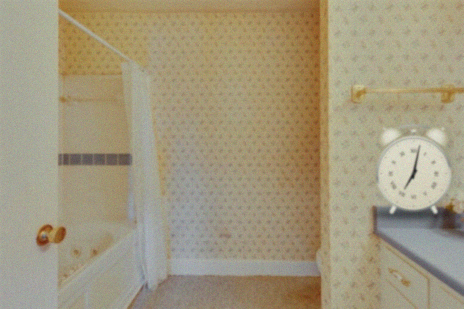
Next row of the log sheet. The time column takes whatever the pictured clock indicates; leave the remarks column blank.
7:02
